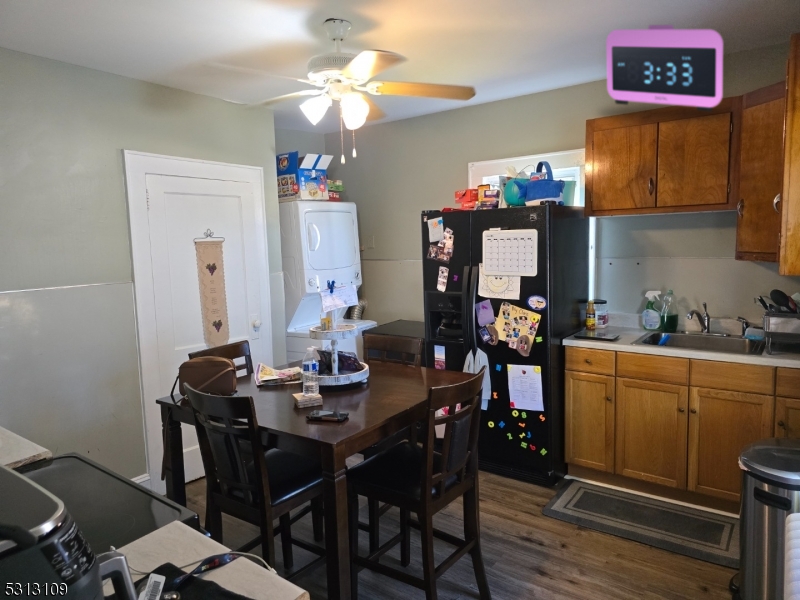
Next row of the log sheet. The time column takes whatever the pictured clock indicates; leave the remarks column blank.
3:33
